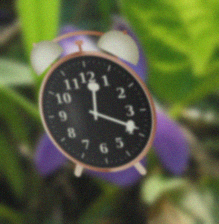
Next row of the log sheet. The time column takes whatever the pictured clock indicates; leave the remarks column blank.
12:19
